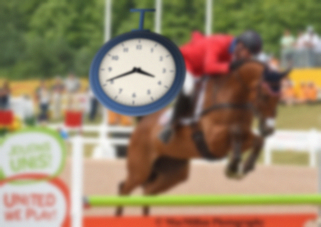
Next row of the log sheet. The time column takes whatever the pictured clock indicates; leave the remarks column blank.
3:41
